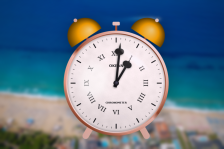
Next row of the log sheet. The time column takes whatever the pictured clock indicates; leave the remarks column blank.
1:01
